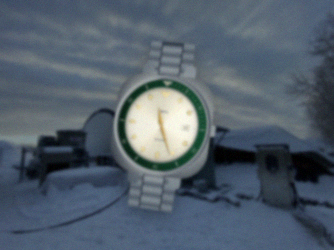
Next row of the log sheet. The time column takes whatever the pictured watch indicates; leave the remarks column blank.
11:26
